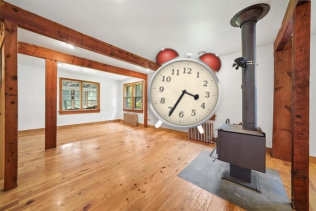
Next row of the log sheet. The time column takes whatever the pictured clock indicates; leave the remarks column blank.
3:34
